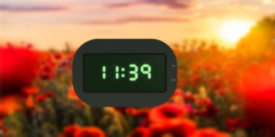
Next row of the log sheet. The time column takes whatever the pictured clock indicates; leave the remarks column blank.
11:39
